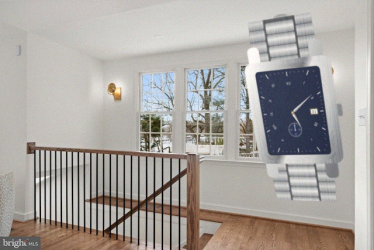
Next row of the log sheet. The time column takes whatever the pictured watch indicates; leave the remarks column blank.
5:09
